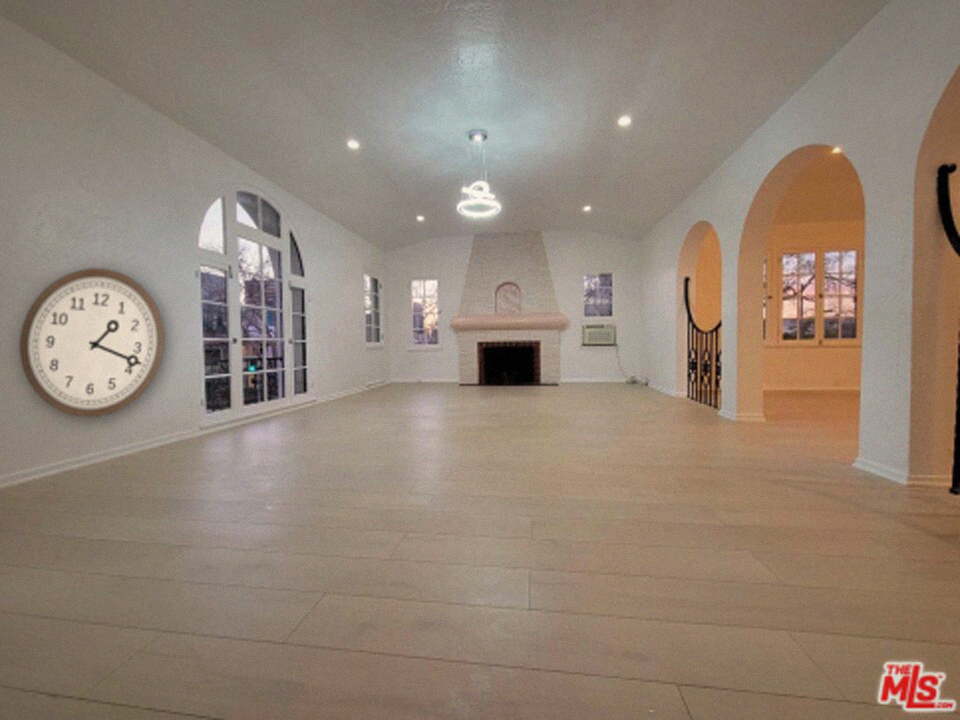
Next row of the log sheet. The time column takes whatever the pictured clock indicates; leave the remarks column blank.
1:18
